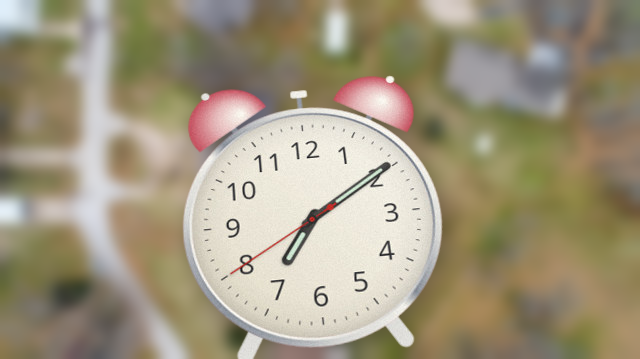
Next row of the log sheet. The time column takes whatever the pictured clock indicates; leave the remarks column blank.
7:09:40
